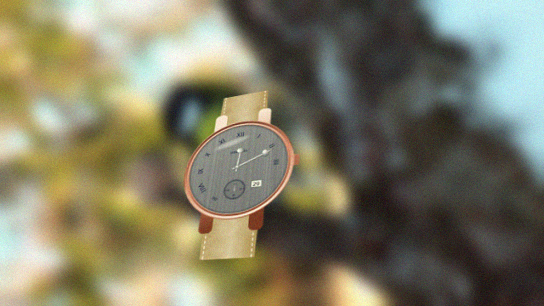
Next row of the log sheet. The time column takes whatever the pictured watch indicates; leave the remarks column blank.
12:11
